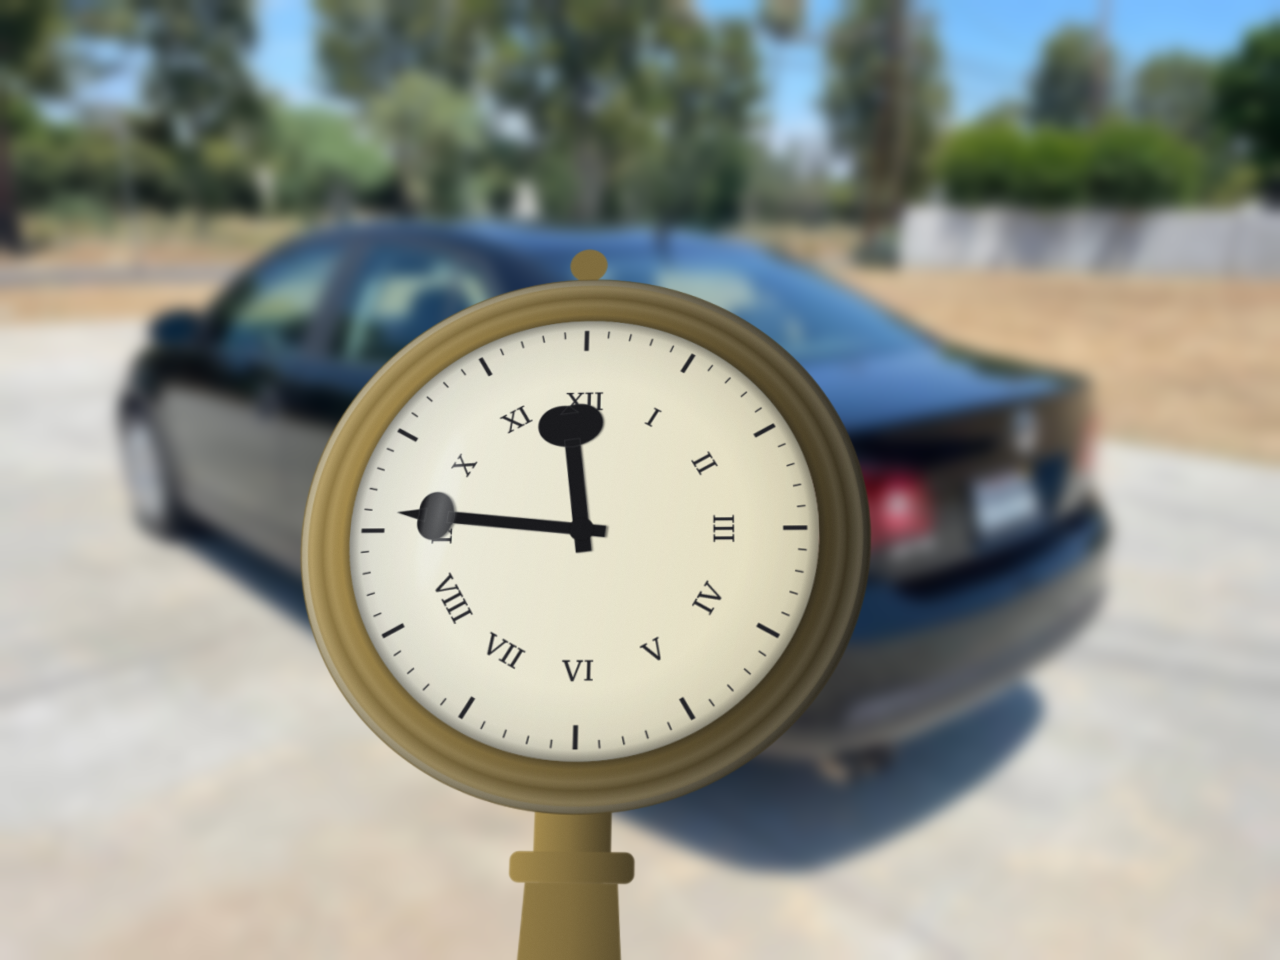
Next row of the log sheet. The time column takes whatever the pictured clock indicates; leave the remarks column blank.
11:46
